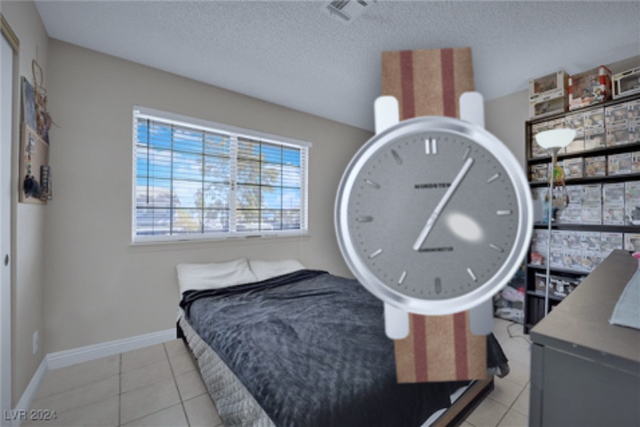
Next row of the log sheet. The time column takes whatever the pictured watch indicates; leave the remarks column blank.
7:06
